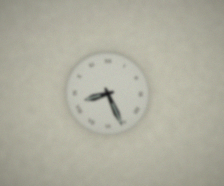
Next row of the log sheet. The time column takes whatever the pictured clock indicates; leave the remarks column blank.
8:26
